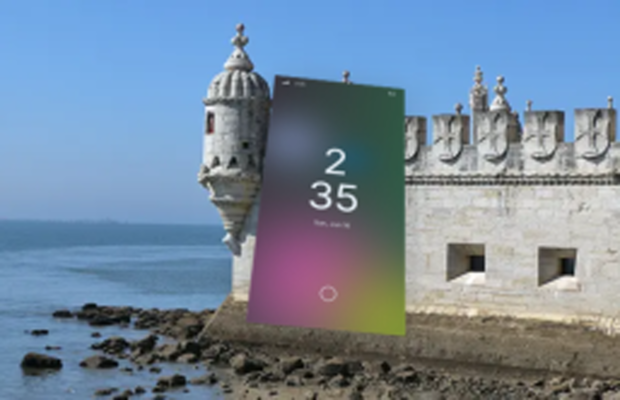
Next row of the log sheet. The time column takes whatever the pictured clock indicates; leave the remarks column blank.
2:35
